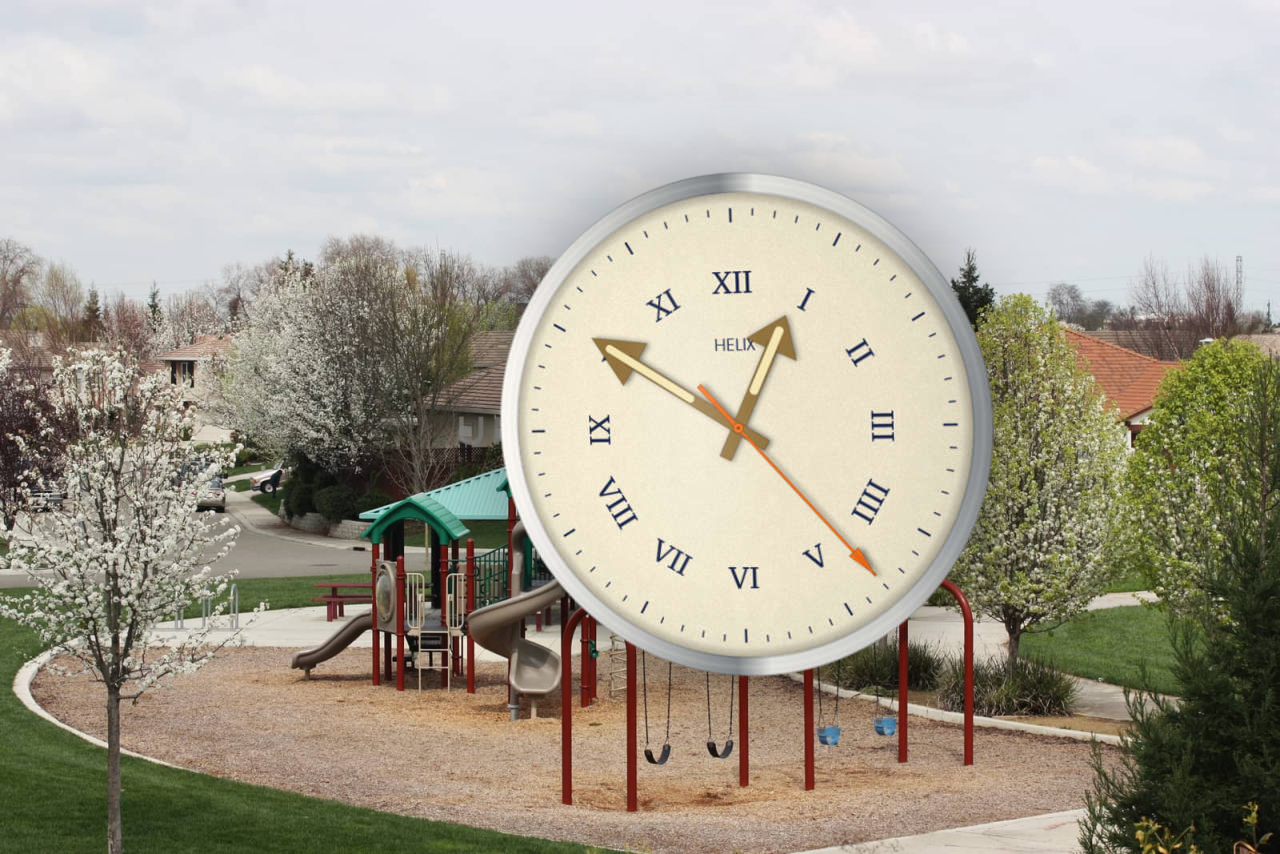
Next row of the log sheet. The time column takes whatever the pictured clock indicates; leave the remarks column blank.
12:50:23
